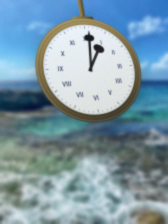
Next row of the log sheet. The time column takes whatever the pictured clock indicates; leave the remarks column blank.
1:01
